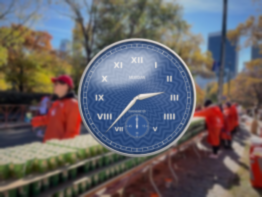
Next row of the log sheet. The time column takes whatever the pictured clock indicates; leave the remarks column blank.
2:37
